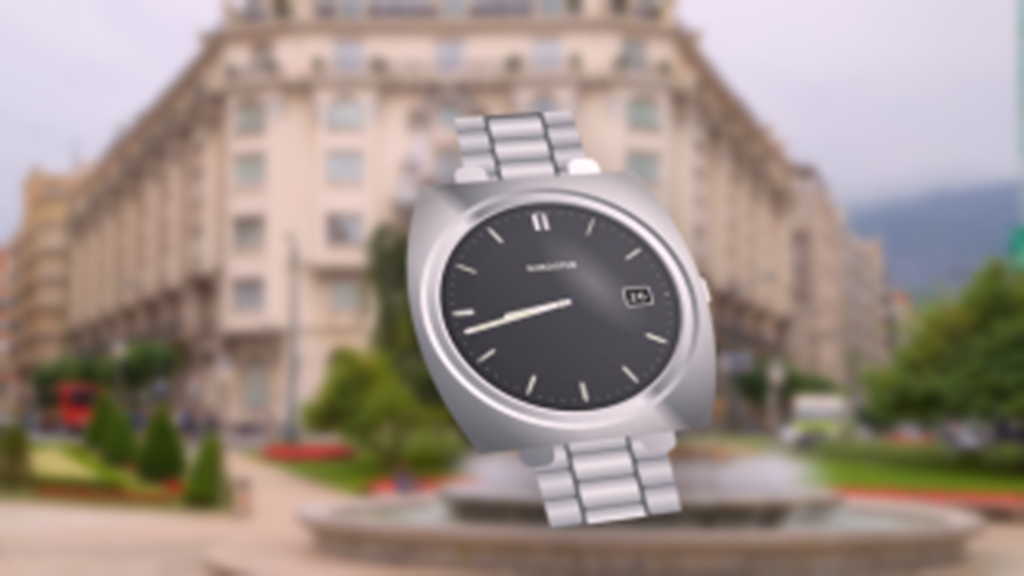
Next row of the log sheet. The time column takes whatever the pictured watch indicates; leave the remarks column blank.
8:43
